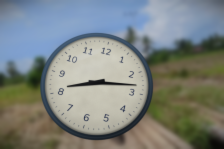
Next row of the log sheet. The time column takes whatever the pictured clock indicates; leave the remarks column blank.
8:13
